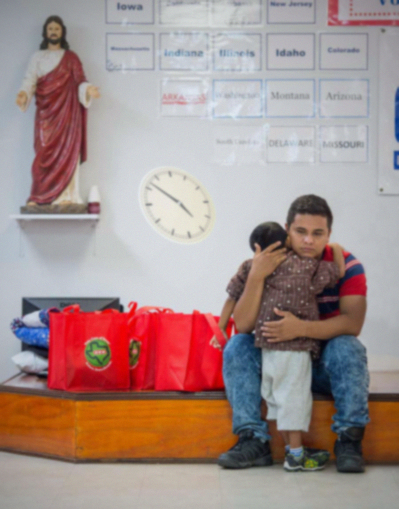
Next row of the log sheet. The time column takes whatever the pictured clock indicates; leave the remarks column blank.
4:52
